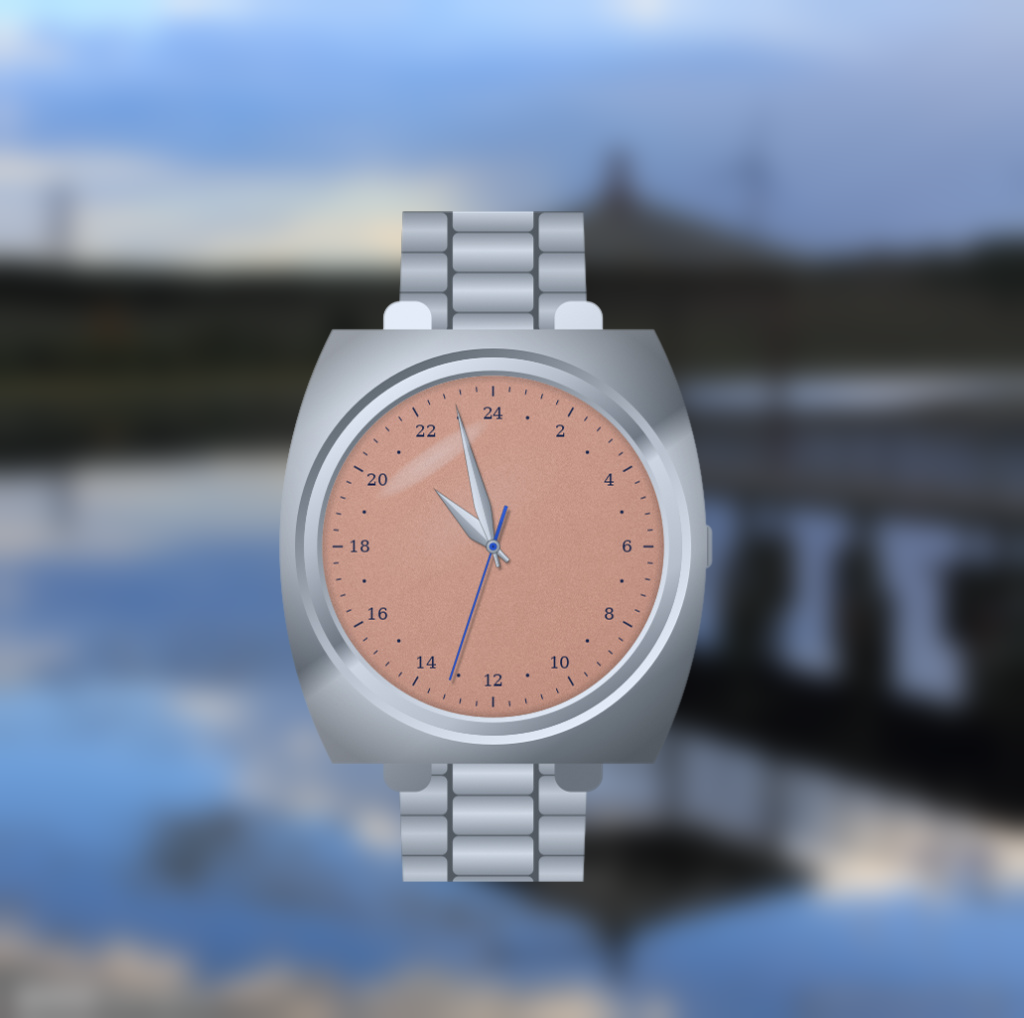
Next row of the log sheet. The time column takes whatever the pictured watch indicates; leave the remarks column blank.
20:57:33
